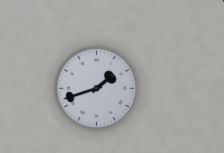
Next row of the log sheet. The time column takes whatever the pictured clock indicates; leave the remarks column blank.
1:42
